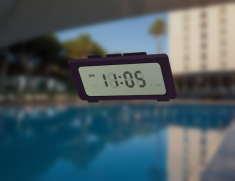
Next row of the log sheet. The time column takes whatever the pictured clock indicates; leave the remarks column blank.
11:05
